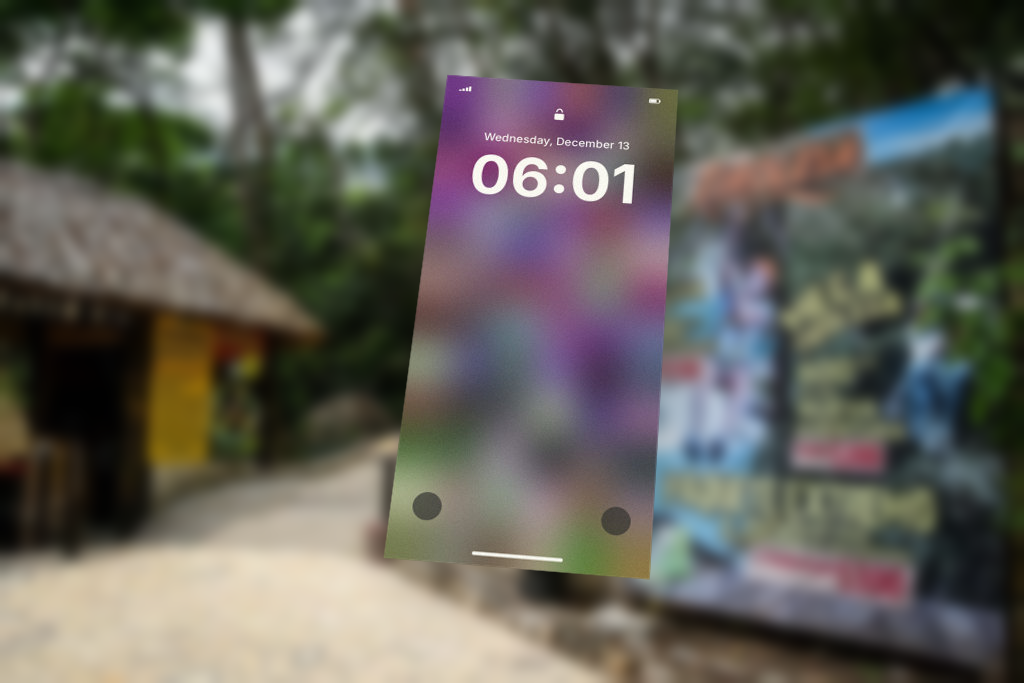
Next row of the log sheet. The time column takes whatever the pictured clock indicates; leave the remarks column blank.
6:01
